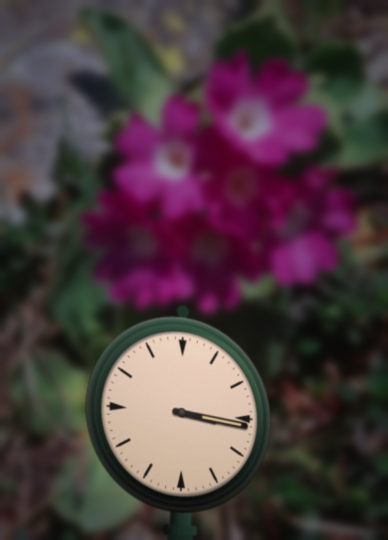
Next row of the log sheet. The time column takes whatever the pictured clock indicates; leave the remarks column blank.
3:16
